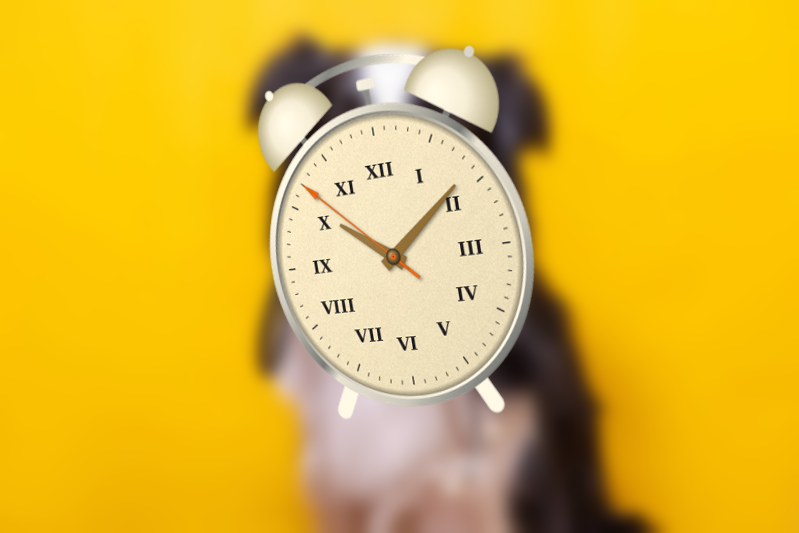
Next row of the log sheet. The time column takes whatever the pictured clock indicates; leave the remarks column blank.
10:08:52
